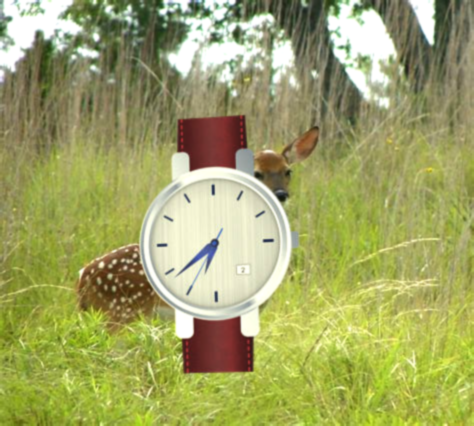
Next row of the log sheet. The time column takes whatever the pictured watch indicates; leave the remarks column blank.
6:38:35
